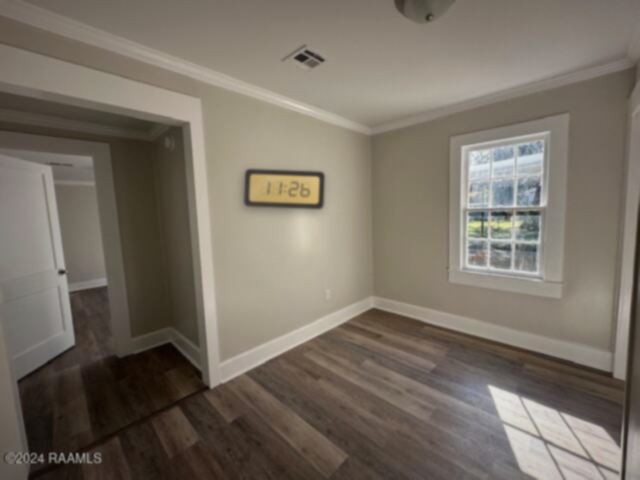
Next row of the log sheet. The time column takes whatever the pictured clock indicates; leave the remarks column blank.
11:26
